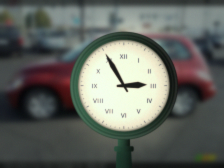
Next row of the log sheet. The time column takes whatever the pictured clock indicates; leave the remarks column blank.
2:55
